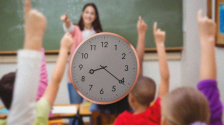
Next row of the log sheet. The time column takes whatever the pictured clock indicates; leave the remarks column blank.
8:21
